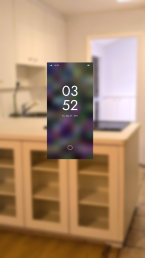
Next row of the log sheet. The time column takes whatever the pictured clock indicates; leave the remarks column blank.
3:52
